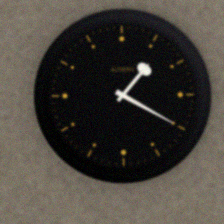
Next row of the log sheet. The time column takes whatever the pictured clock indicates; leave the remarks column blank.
1:20
